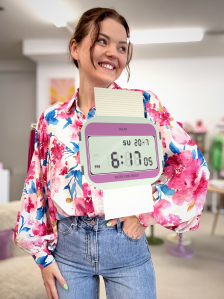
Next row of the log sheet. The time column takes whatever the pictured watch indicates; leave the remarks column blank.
6:17:05
